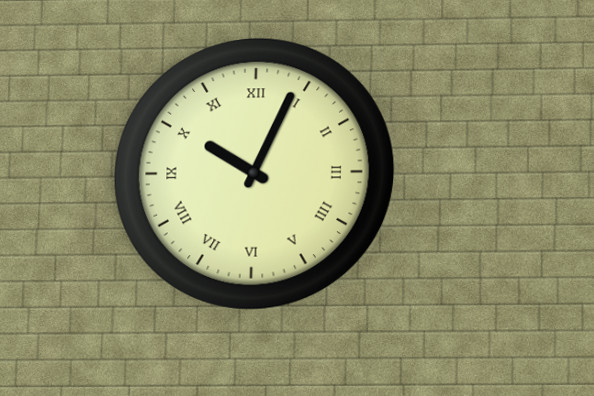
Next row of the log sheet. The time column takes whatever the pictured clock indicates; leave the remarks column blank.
10:04
